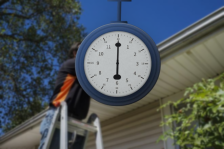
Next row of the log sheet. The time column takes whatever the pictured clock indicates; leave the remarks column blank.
6:00
